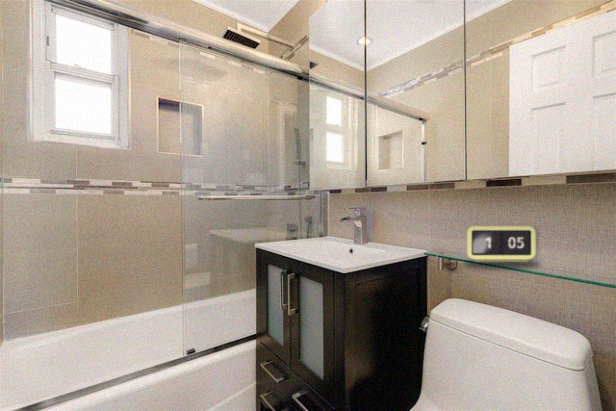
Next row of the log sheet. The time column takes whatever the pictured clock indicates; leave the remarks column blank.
1:05
